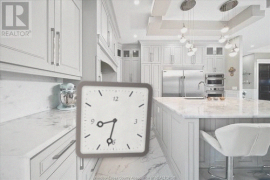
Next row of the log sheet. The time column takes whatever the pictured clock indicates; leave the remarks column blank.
8:32
